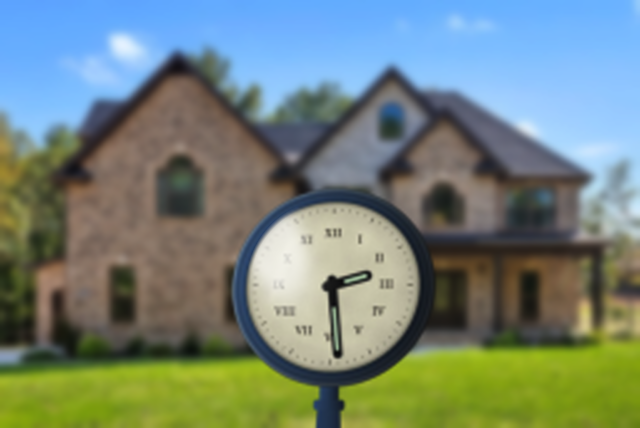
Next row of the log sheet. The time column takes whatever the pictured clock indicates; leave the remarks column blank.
2:29
